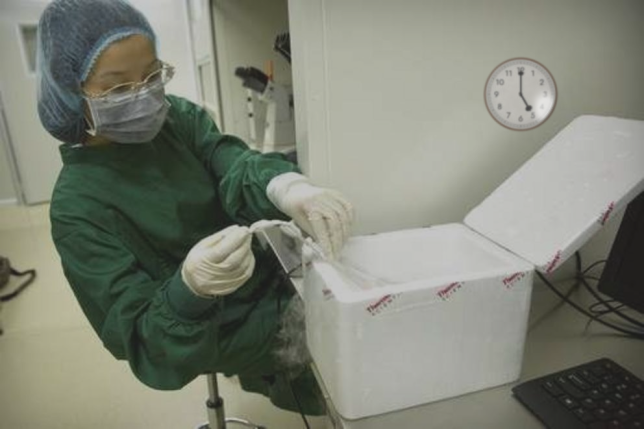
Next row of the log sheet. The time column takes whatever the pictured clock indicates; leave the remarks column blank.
5:00
